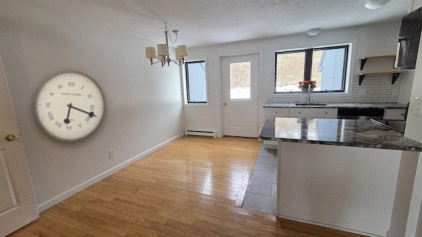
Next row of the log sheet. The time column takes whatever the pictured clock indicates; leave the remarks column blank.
6:18
